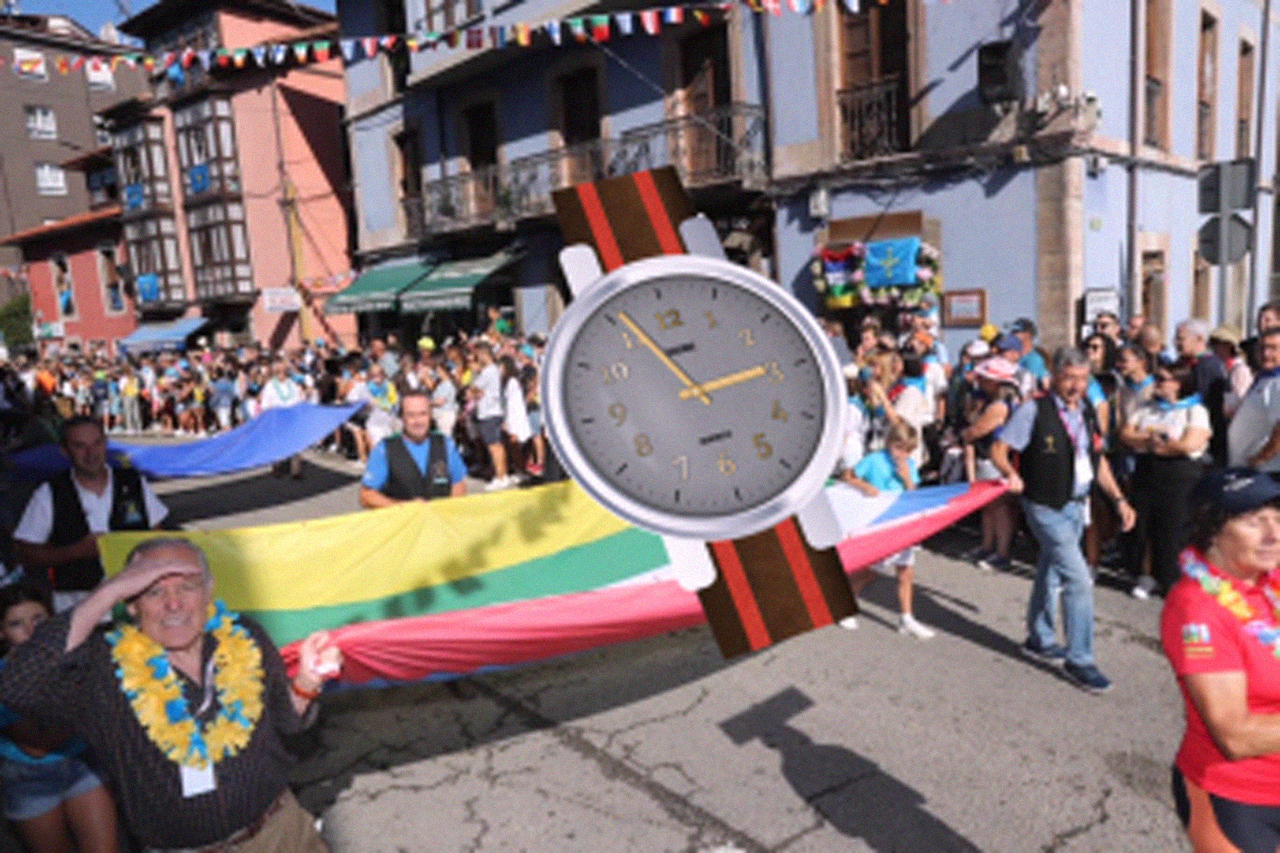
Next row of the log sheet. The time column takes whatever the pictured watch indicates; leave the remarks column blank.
2:56
